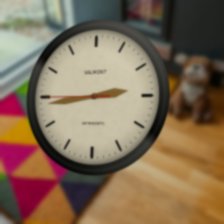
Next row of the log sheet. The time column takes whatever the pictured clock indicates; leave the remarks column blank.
2:43:45
